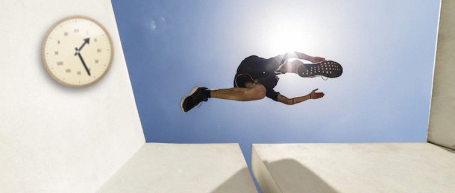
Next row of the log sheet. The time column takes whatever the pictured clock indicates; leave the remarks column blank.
1:26
